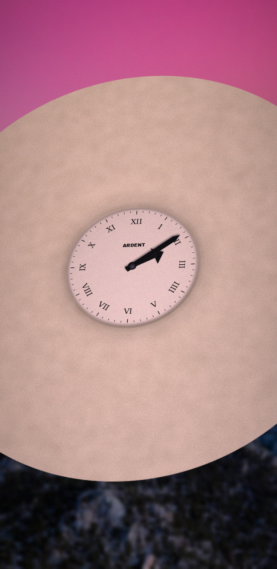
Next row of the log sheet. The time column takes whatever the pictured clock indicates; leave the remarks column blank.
2:09
